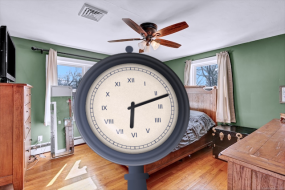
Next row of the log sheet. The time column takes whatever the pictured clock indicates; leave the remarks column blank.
6:12
